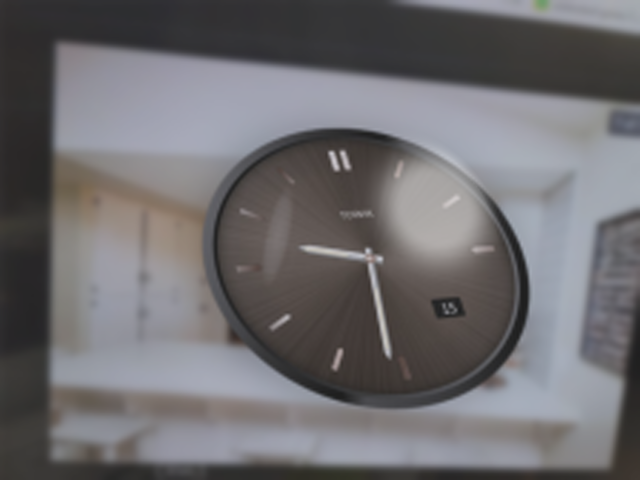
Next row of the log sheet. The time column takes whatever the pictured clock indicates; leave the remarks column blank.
9:31
